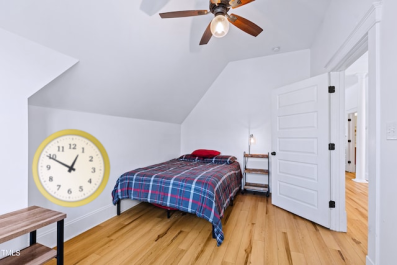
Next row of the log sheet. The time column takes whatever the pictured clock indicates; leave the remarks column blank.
12:49
